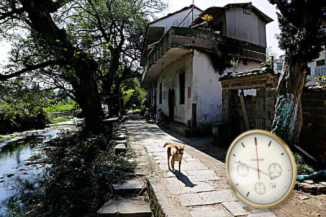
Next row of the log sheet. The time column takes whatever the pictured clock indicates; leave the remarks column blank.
3:48
